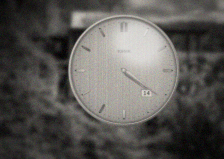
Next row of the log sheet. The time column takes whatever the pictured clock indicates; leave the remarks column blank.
4:21
